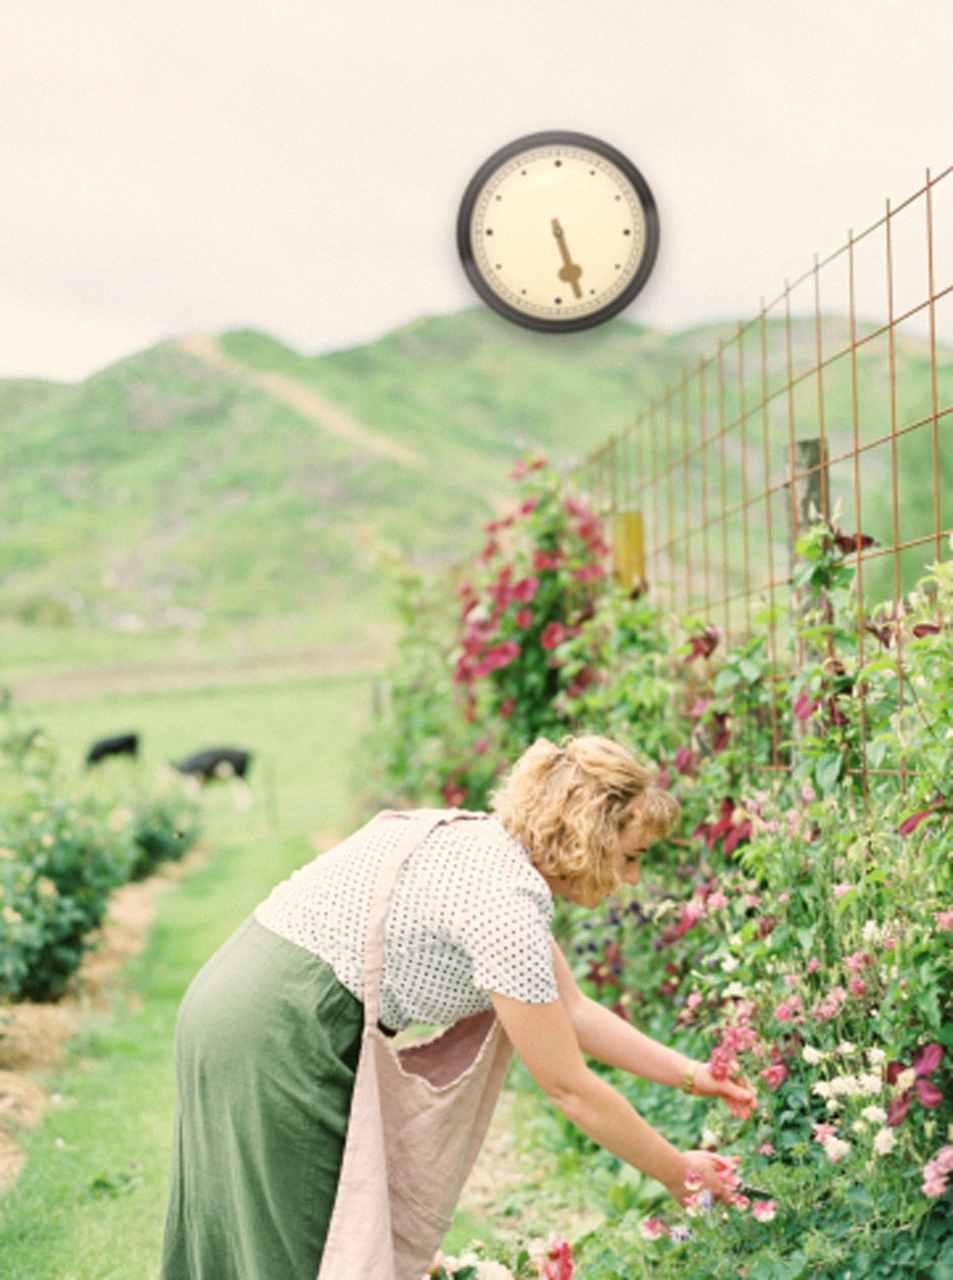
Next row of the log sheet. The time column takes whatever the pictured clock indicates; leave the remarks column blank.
5:27
